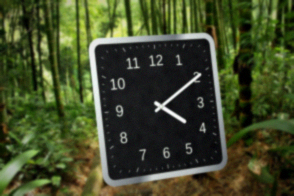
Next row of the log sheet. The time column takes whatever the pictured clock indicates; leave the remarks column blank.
4:10
